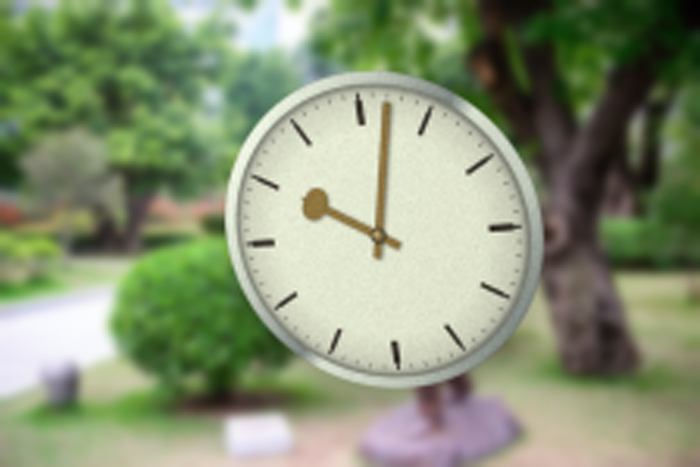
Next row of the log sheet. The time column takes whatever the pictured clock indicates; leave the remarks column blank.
10:02
